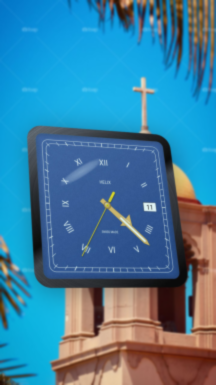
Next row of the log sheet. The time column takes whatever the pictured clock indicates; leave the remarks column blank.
4:22:35
